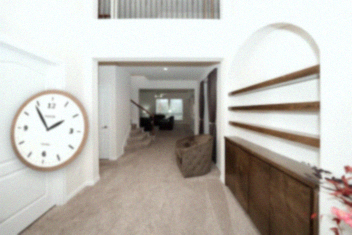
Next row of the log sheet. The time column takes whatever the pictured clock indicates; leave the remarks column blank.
1:54
